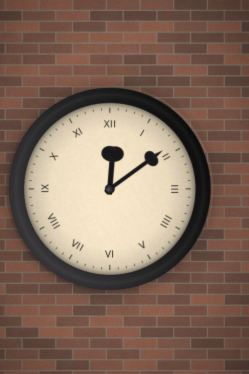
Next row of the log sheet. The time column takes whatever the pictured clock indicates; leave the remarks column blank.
12:09
